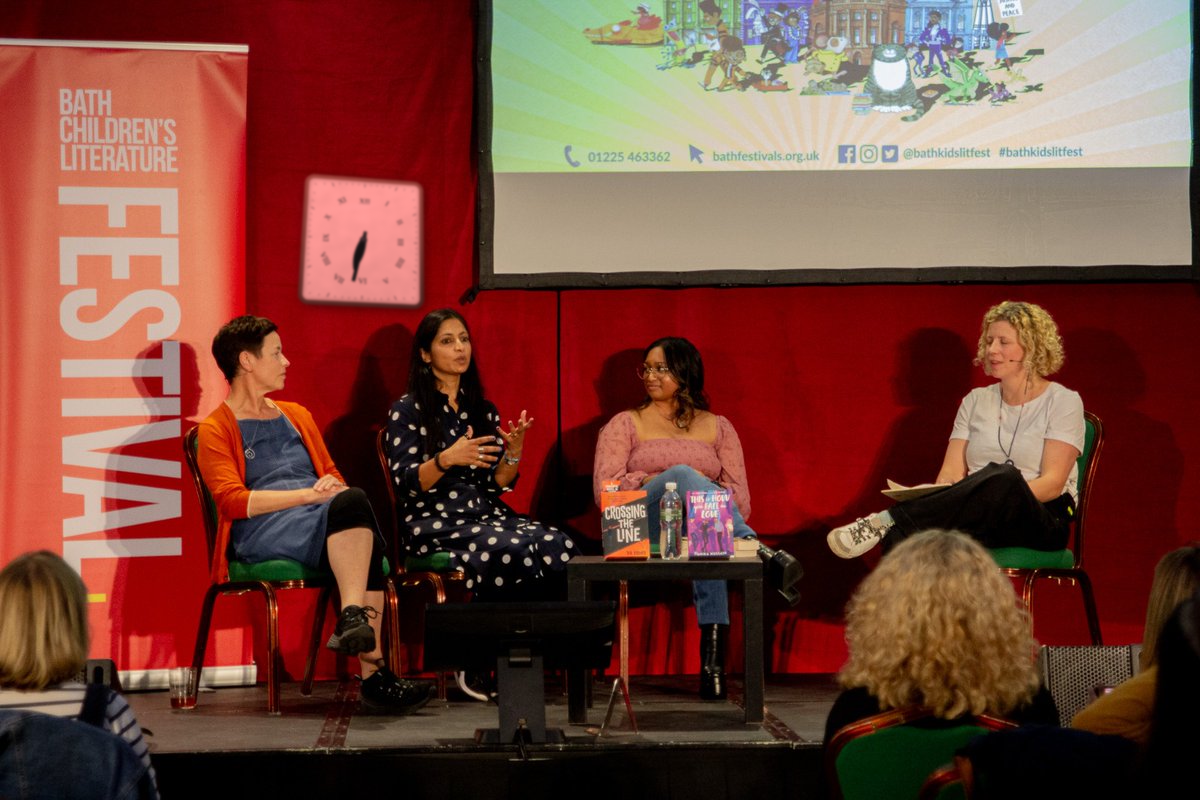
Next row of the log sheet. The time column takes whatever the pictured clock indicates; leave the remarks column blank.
6:32
